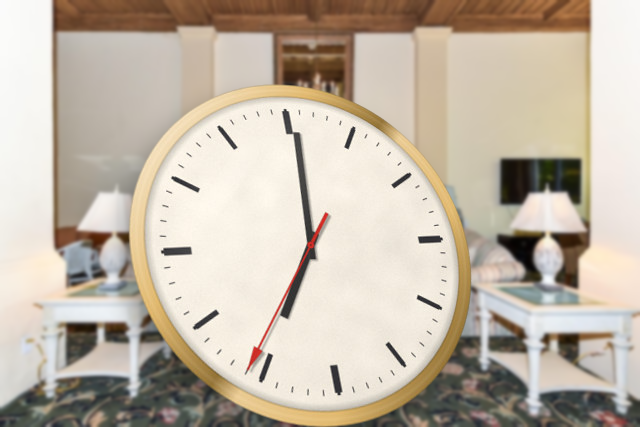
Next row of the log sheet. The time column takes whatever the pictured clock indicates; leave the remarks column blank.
7:00:36
